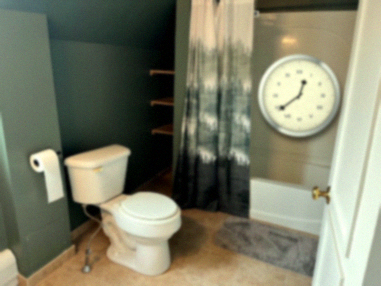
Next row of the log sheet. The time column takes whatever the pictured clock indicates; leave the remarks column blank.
12:39
